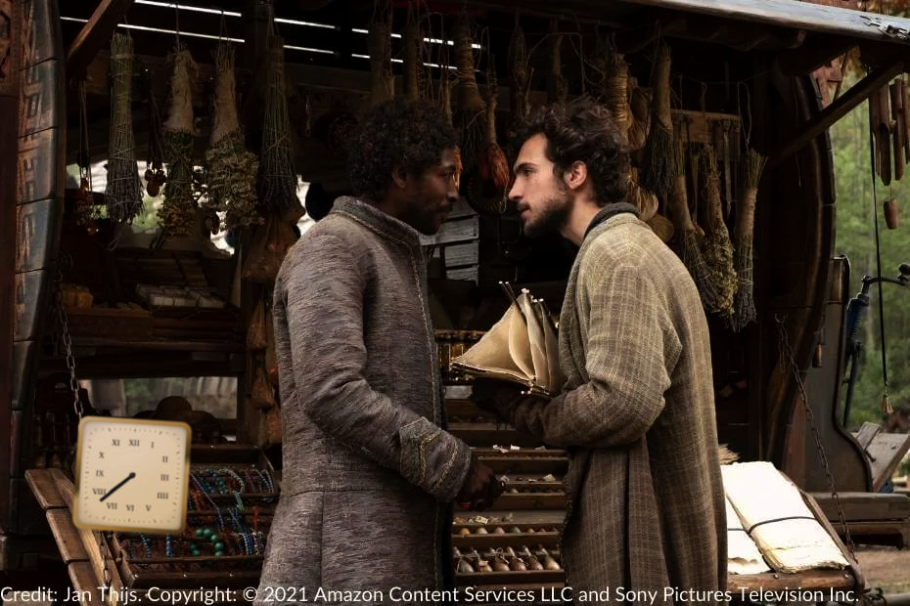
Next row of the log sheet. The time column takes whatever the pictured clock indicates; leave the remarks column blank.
7:38
